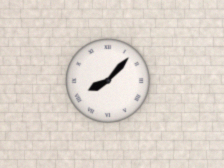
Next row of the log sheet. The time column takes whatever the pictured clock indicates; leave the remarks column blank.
8:07
